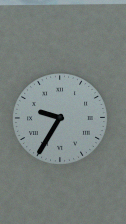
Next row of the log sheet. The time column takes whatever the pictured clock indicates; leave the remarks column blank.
9:35
